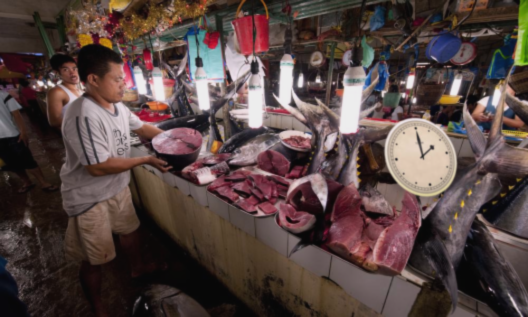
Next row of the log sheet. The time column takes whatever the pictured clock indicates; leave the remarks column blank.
2:00
